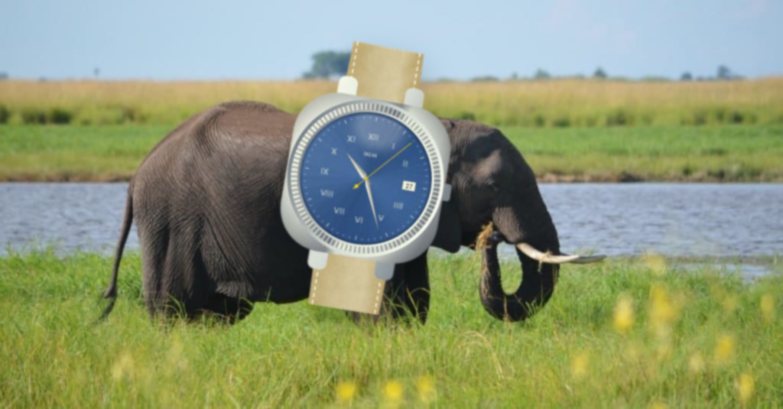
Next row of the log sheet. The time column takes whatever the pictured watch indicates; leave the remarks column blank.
10:26:07
